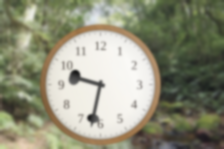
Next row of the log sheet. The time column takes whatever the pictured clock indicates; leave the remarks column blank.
9:32
